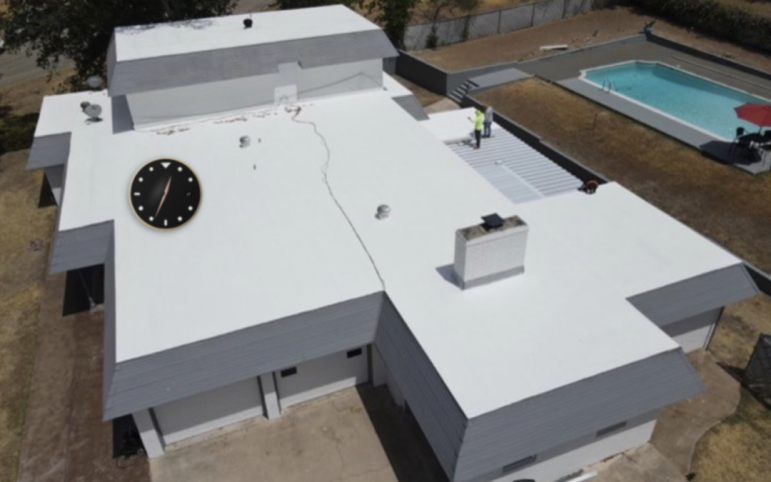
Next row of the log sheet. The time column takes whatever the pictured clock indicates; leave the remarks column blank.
12:34
